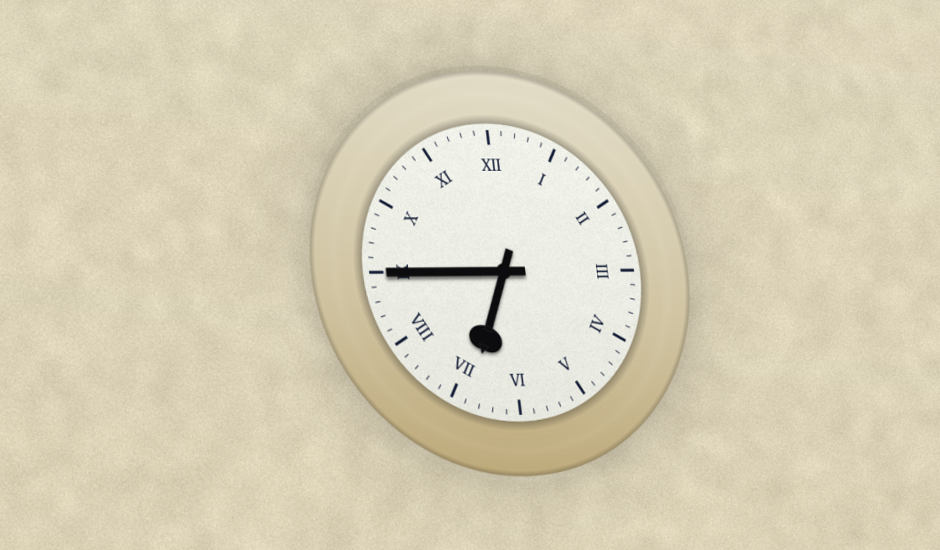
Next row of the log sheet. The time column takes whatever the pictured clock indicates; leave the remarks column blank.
6:45
